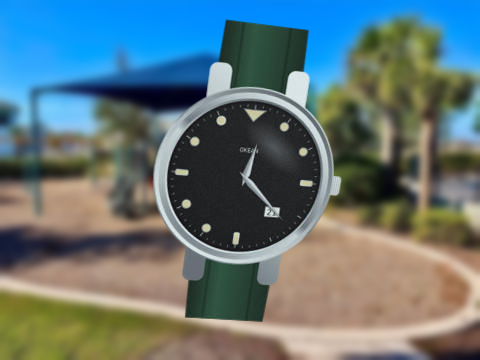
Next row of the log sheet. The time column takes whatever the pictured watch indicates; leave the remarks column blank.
12:22
